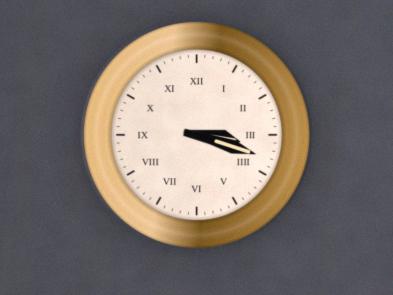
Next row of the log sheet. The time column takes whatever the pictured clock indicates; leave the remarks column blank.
3:18
